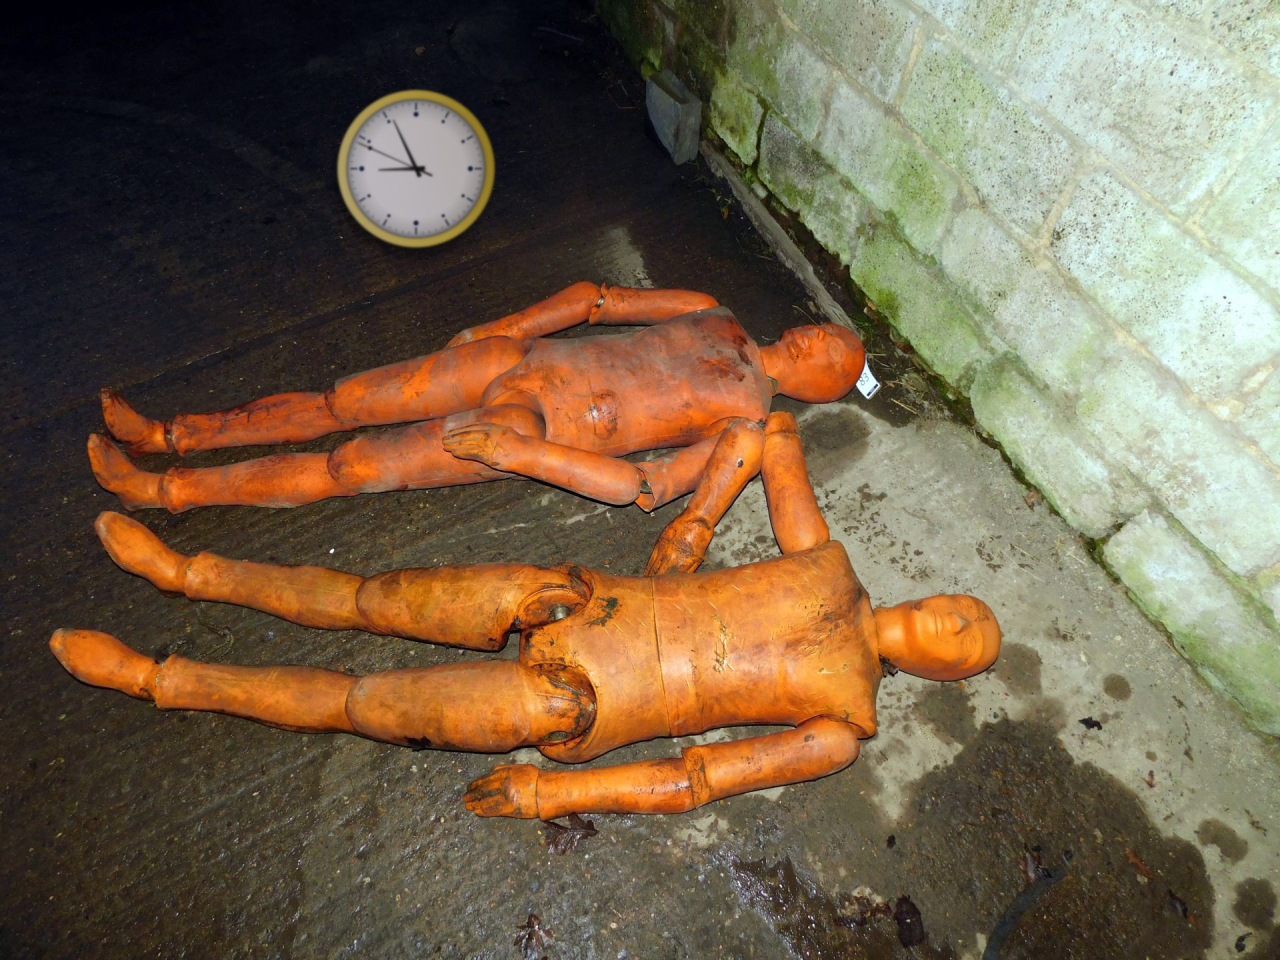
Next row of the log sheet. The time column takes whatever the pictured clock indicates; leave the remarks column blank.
8:55:49
